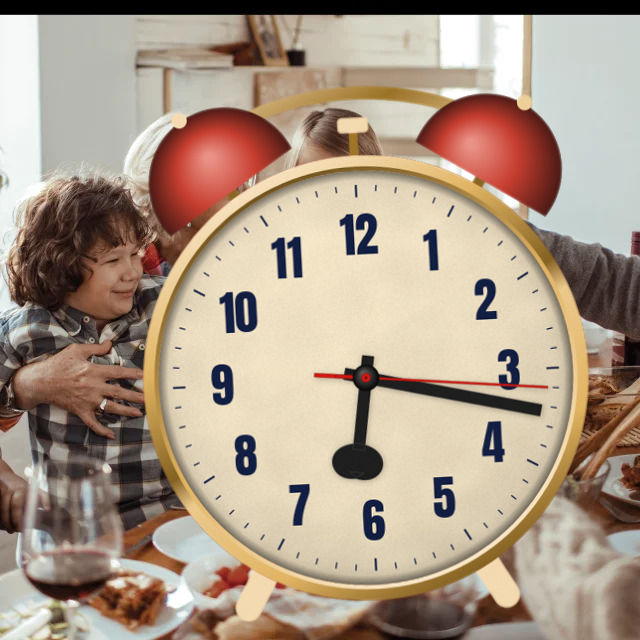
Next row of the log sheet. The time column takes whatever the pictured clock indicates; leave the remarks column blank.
6:17:16
